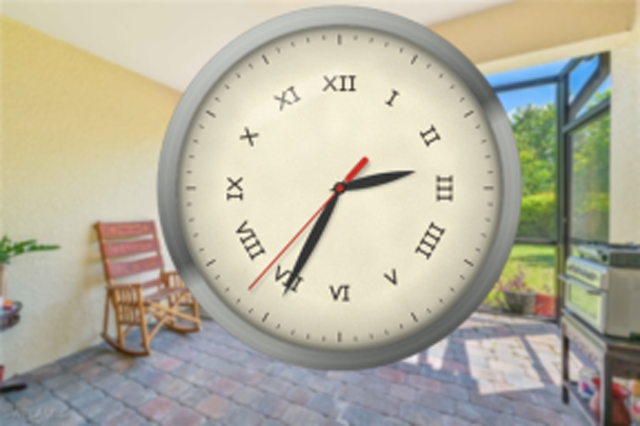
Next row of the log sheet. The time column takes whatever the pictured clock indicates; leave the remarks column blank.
2:34:37
